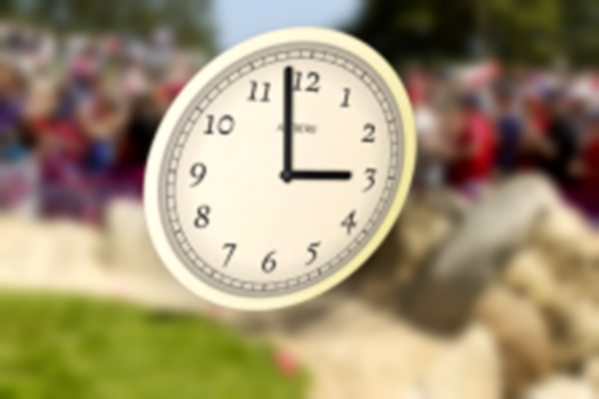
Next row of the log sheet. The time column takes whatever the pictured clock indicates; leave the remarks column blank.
2:58
